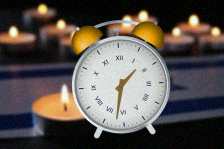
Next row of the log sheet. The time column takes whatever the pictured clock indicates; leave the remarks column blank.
1:32
